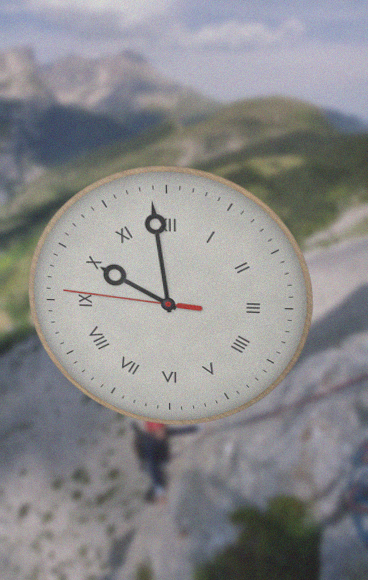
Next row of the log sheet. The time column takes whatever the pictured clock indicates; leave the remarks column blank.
9:58:46
